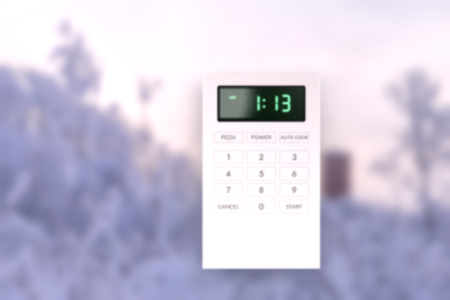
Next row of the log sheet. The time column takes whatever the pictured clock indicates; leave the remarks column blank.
1:13
